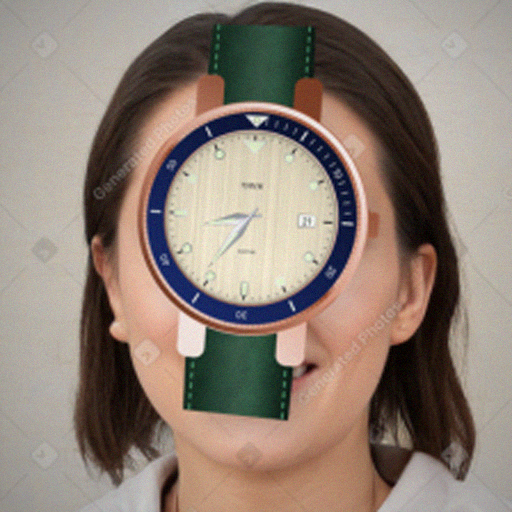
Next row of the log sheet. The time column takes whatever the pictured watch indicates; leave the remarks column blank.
8:36
